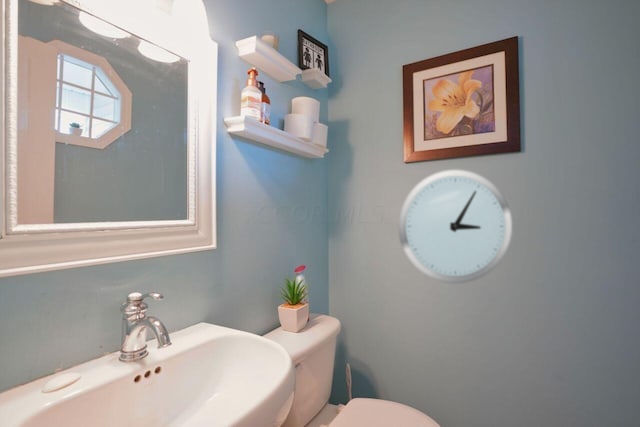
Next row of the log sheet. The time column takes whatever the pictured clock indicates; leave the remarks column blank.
3:05
